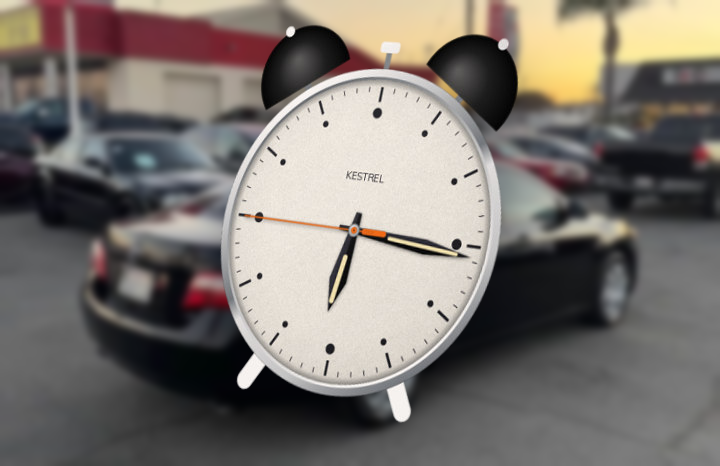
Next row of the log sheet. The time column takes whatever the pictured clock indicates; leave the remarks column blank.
6:15:45
